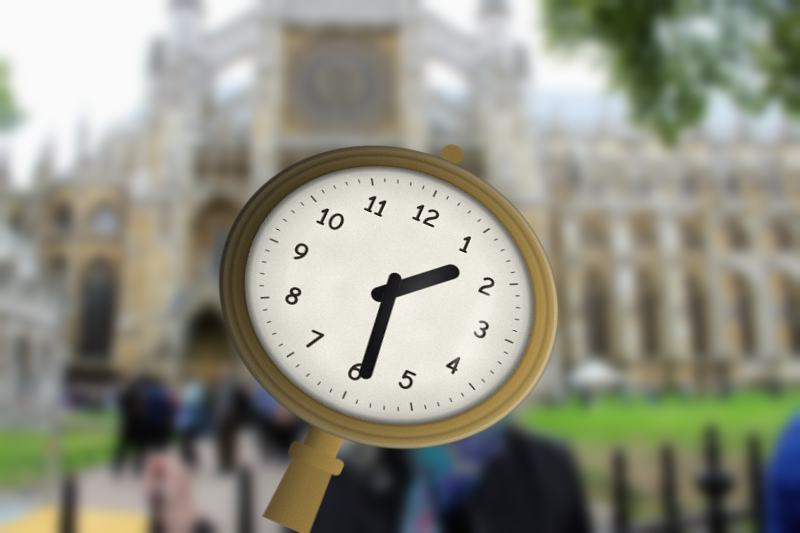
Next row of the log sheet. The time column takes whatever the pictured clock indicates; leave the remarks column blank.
1:29
